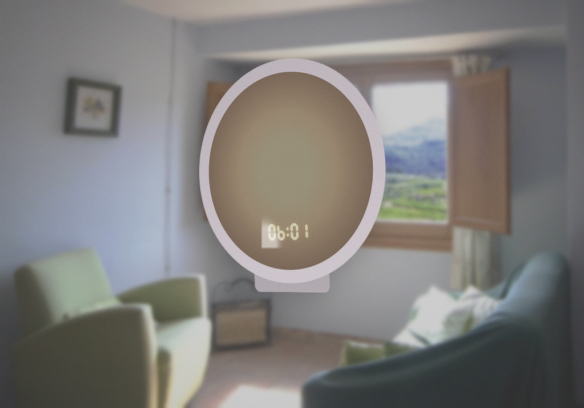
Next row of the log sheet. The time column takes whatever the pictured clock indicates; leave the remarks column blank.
6:01
